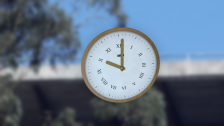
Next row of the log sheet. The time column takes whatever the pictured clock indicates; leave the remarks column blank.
10:01
